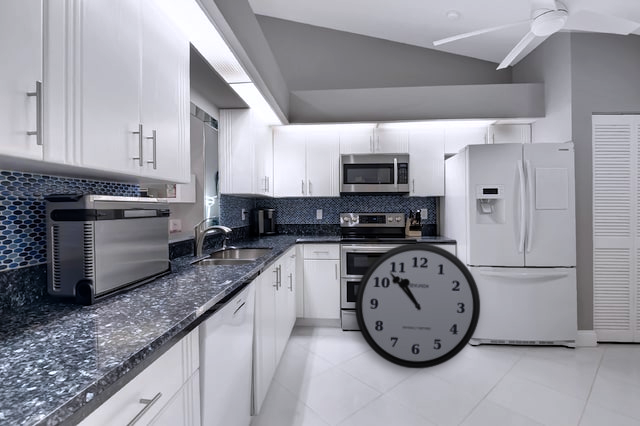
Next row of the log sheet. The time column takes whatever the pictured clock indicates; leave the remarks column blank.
10:53
